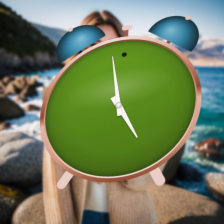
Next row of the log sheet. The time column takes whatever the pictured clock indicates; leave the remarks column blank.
4:58
